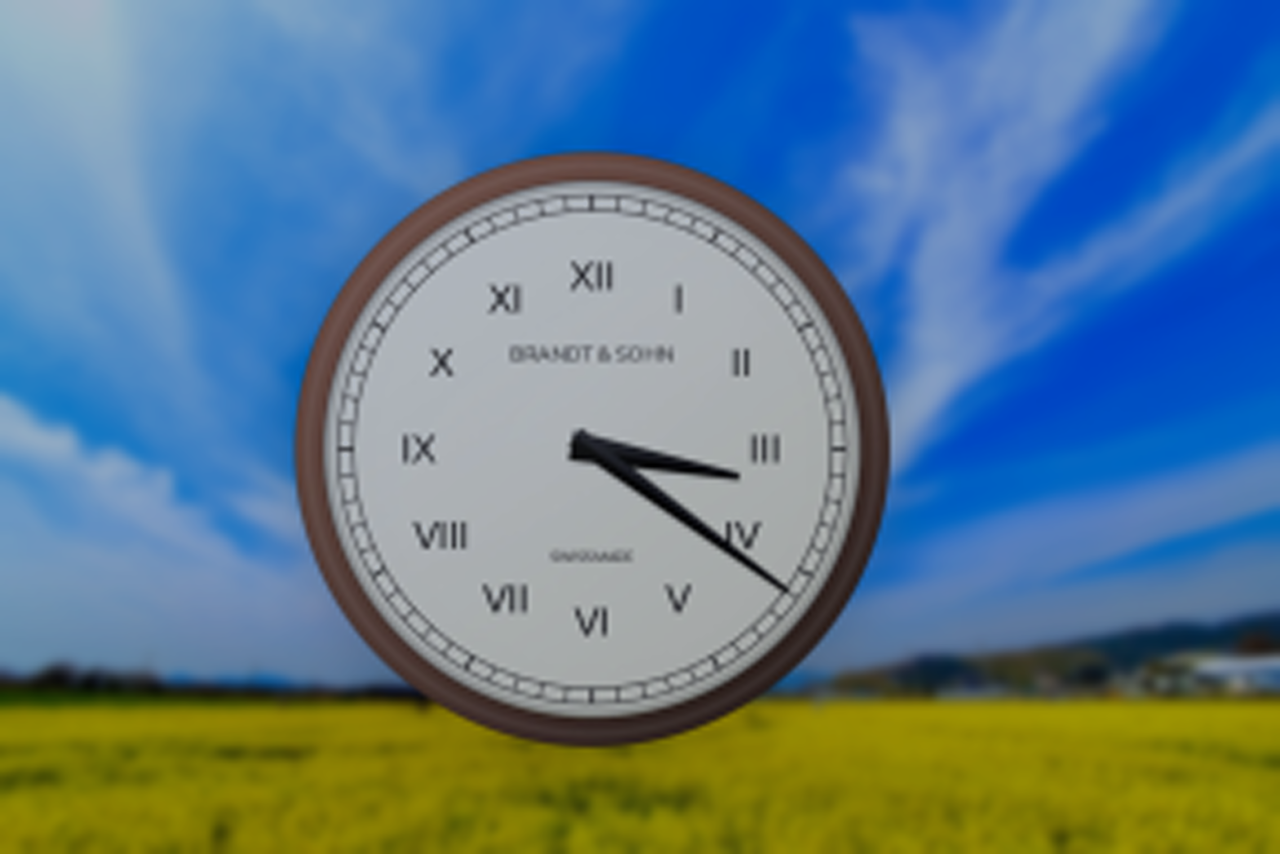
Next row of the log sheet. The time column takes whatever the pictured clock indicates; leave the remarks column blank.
3:21
